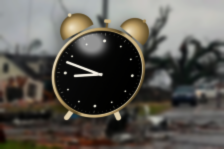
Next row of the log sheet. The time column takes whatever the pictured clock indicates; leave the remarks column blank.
8:48
